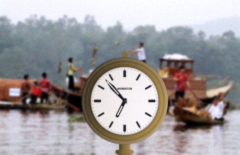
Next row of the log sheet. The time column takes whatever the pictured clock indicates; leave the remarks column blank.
6:53
